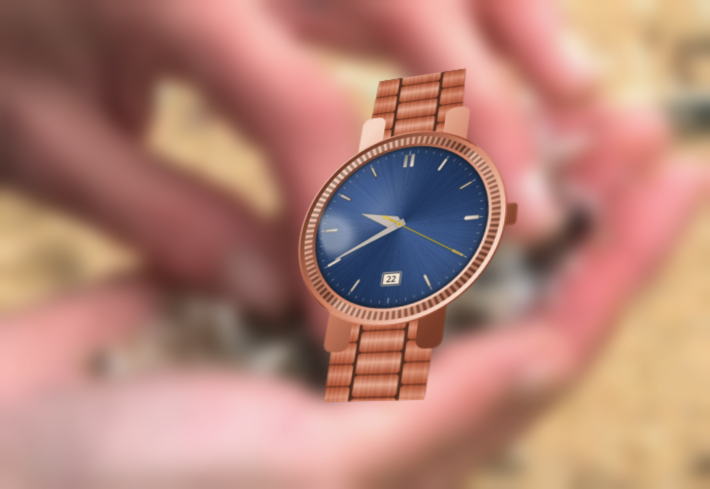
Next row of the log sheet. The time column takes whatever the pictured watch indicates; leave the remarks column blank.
9:40:20
